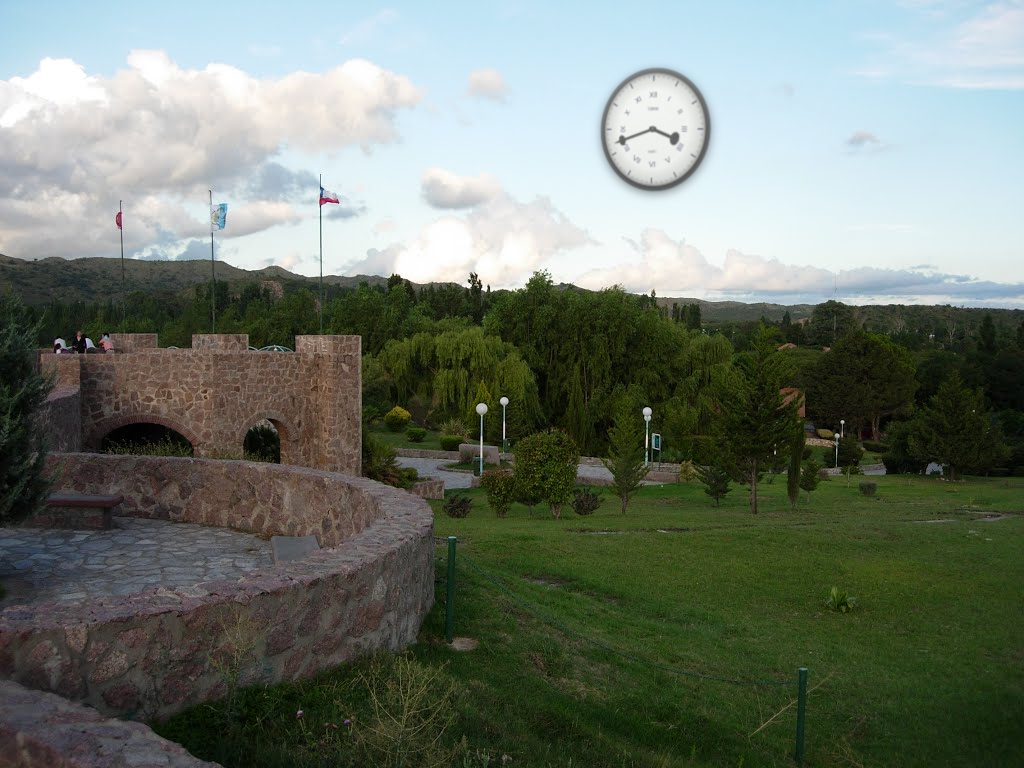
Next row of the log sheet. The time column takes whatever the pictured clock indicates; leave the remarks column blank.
3:42
